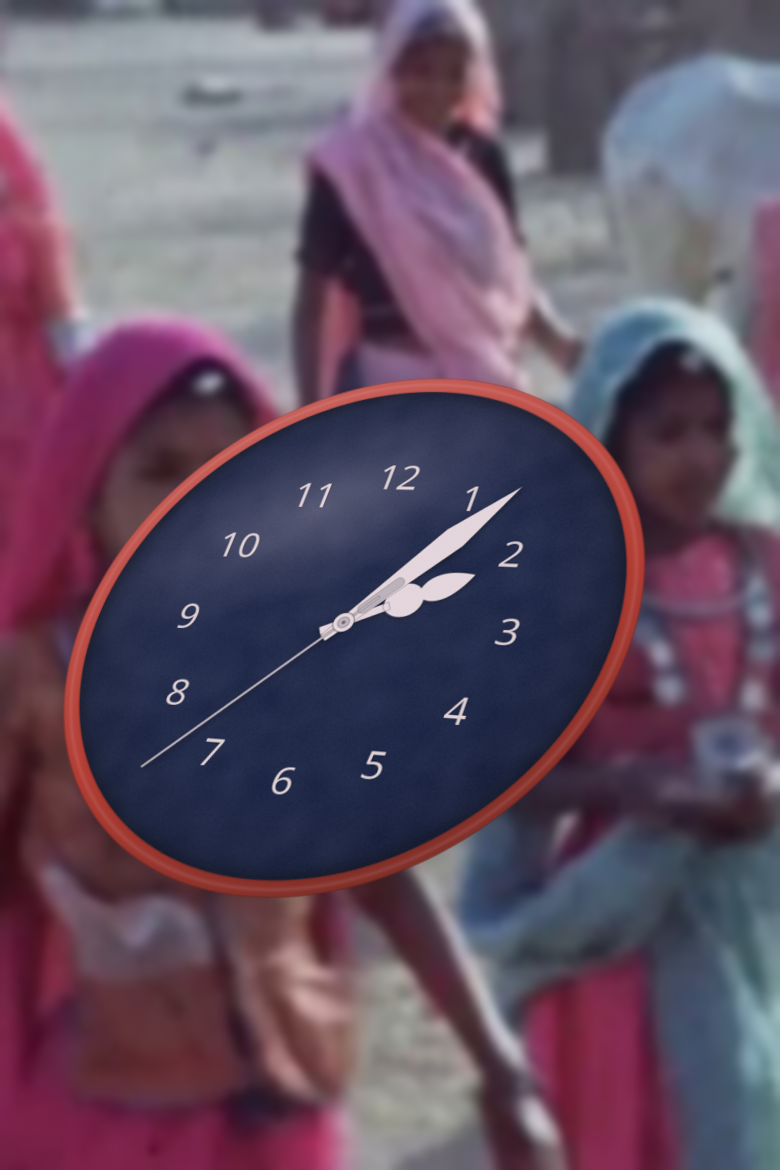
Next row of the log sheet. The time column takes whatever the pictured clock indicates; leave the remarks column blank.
2:06:37
